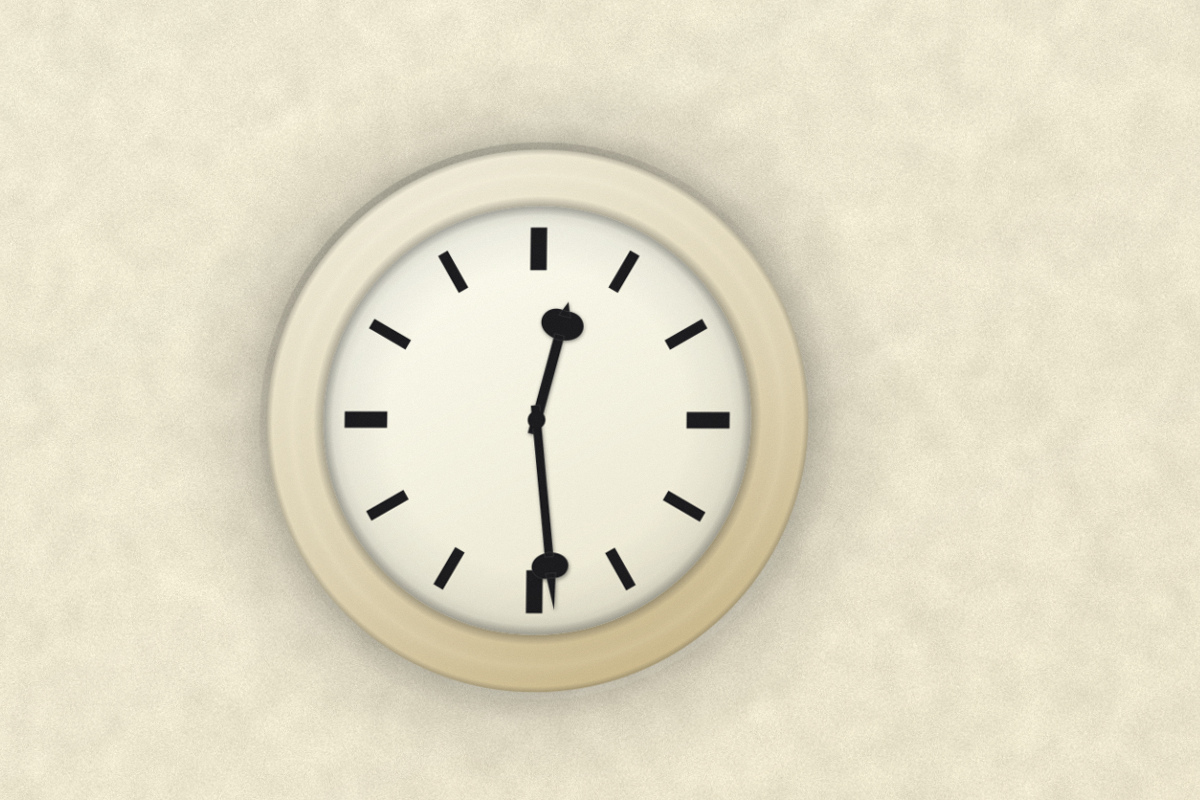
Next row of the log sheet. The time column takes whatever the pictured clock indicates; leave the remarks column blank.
12:29
